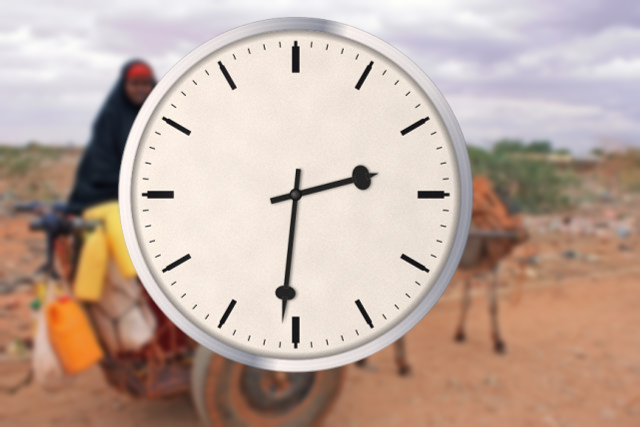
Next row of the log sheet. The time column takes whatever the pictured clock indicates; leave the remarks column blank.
2:31
